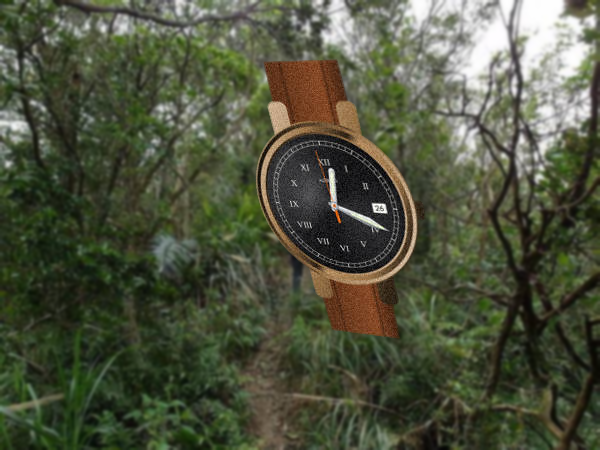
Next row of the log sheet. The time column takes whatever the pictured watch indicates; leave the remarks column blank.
12:18:59
